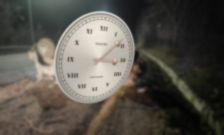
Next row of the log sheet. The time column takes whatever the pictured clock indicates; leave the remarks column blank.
3:08
